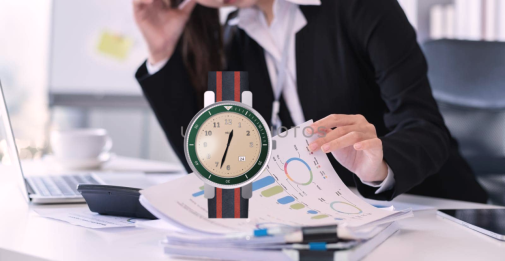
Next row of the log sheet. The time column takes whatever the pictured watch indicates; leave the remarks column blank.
12:33
